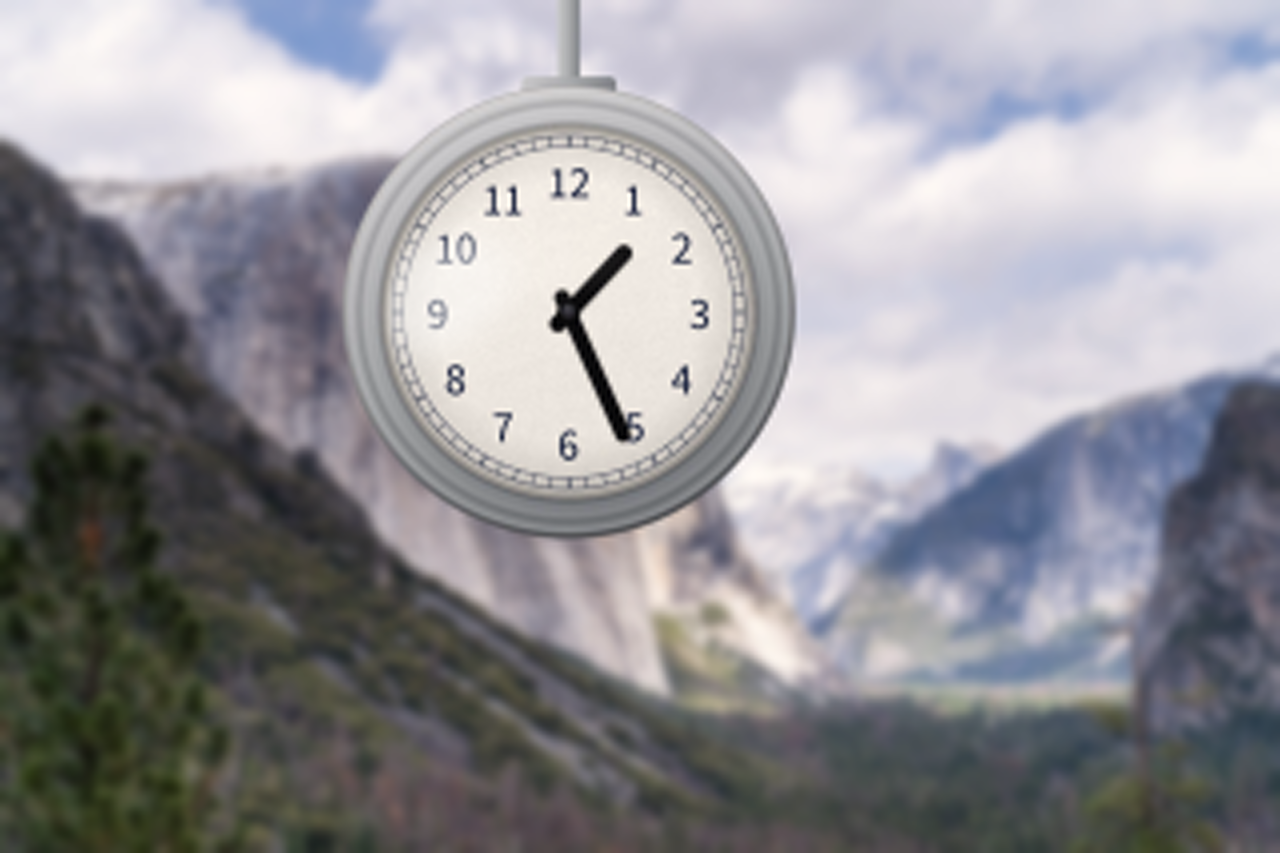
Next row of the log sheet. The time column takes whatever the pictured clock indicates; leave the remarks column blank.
1:26
